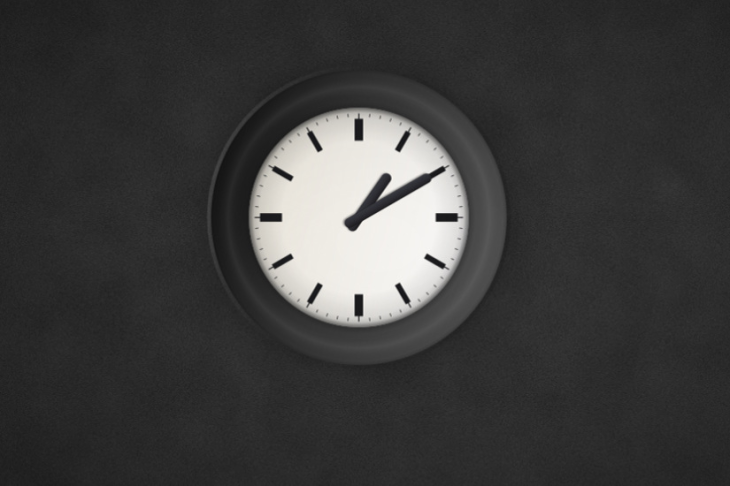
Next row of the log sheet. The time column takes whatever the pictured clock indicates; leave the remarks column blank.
1:10
